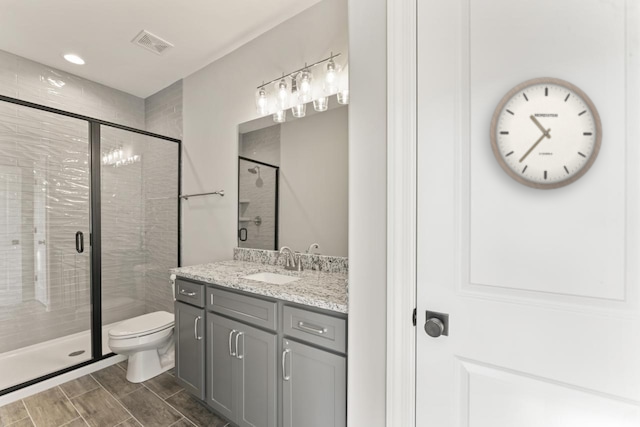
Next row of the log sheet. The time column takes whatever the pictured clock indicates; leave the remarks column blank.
10:37
